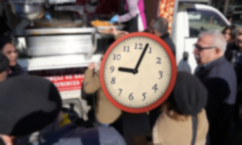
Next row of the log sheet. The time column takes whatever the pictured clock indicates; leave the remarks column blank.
9:03
